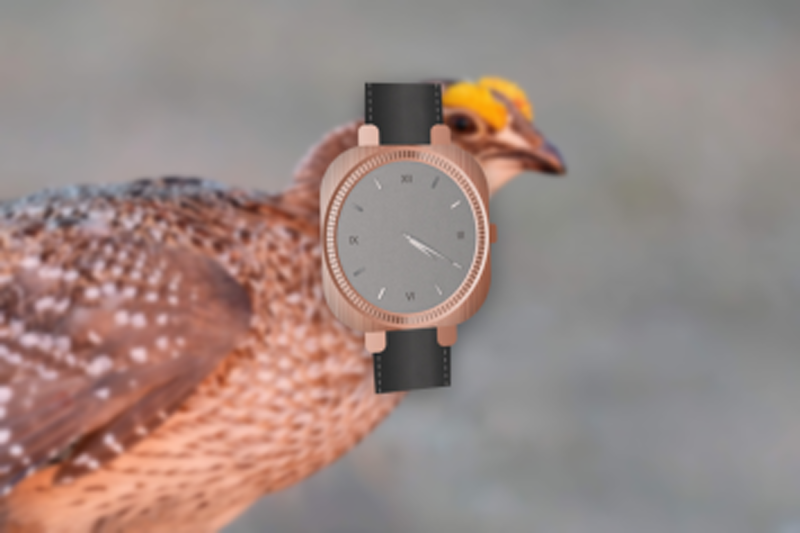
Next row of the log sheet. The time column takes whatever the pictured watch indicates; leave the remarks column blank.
4:20
